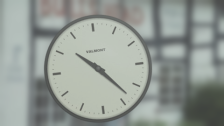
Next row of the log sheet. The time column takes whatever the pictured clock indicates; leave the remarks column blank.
10:23
